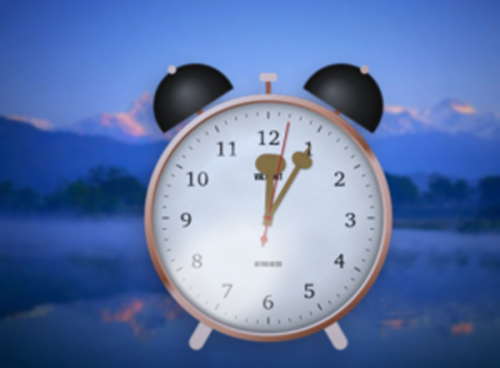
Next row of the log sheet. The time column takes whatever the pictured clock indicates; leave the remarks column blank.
12:05:02
